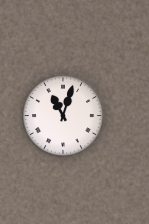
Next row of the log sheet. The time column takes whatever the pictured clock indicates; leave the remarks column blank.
11:03
